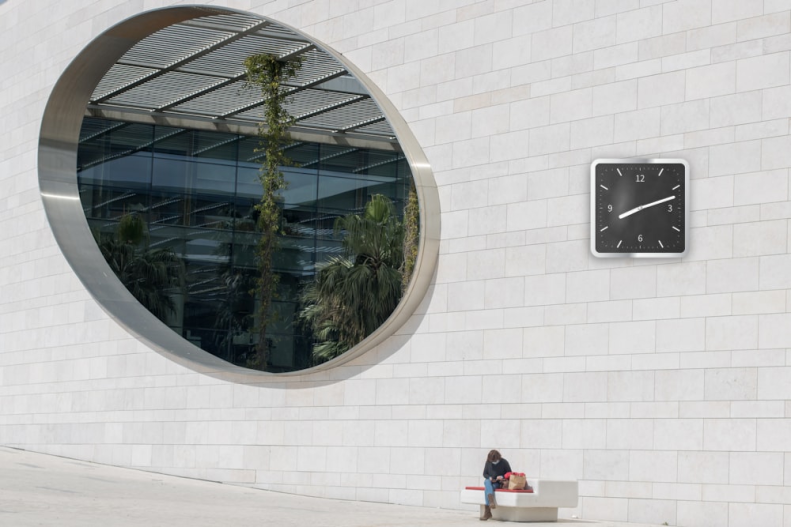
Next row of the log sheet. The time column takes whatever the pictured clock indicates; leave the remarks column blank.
8:12
